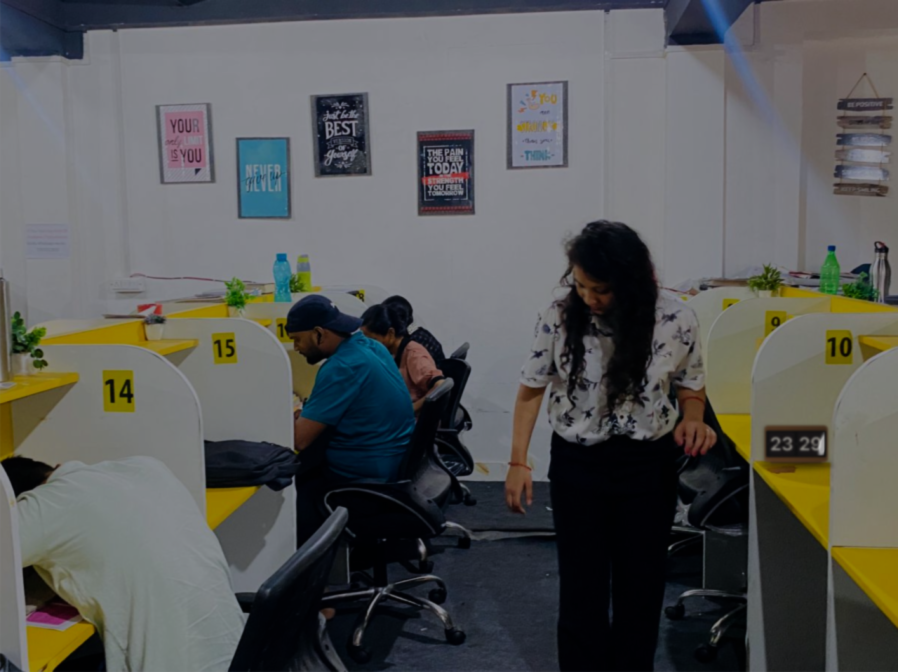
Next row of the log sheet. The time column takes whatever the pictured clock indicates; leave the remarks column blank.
23:29
